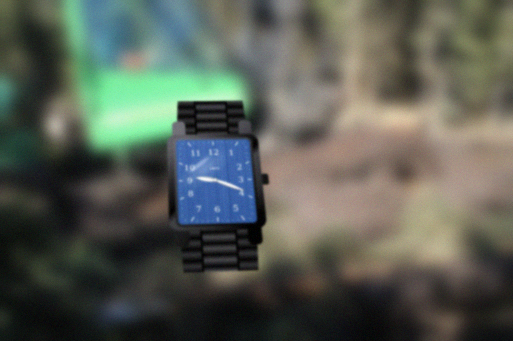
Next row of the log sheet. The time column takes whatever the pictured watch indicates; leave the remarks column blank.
9:19
